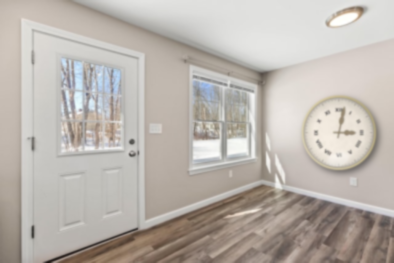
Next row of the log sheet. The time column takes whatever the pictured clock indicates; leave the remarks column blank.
3:02
